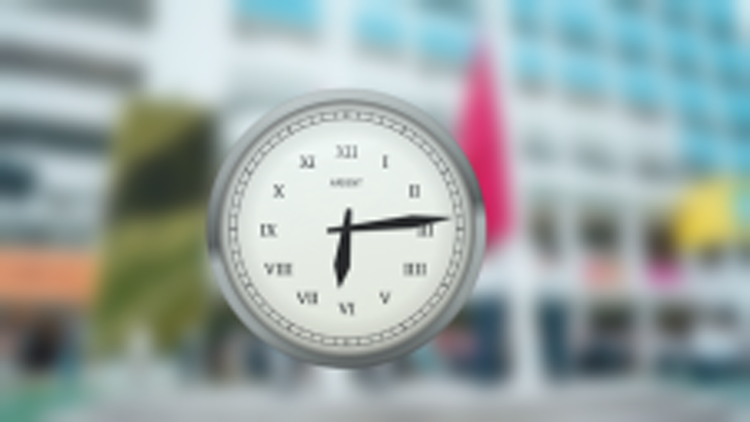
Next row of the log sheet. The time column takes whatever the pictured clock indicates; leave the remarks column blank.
6:14
